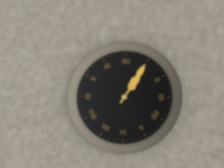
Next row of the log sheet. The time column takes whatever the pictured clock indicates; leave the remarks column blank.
1:05
